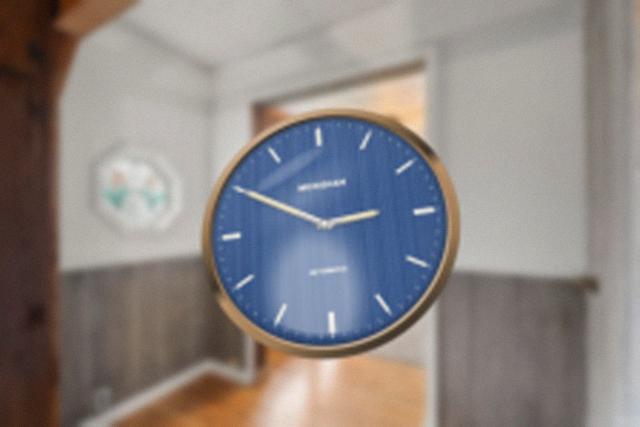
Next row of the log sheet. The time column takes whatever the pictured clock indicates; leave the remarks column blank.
2:50
